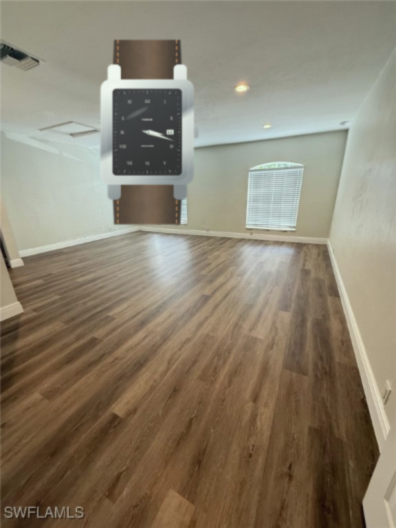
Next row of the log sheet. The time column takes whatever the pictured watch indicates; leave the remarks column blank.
3:18
